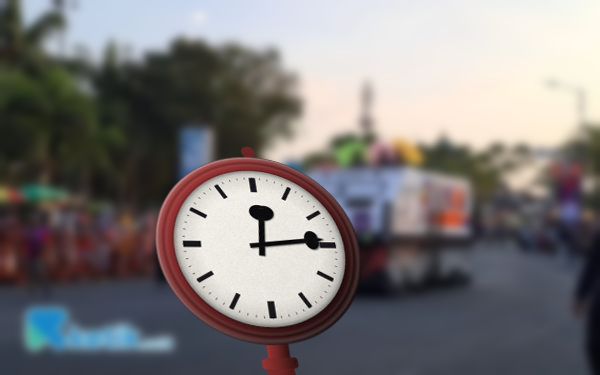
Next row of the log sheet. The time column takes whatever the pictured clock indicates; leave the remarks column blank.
12:14
